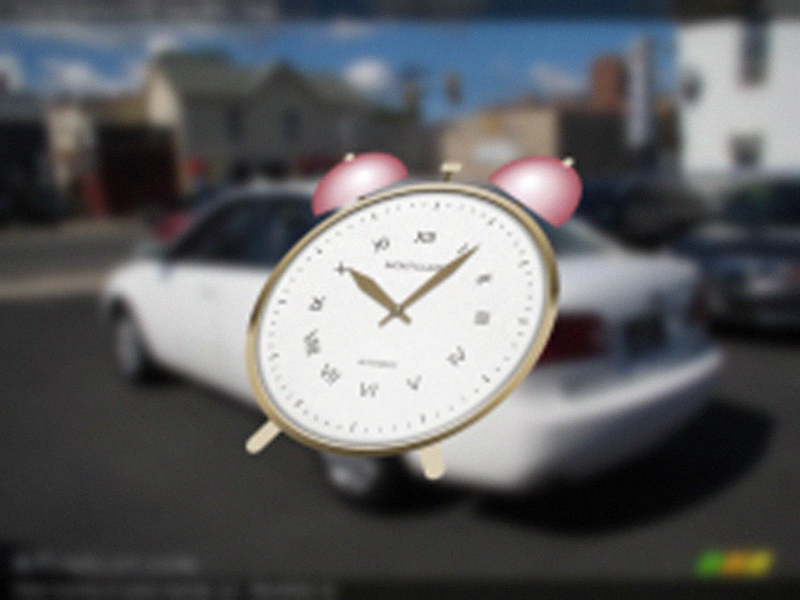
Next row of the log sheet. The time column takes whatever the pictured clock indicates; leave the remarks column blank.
10:06
